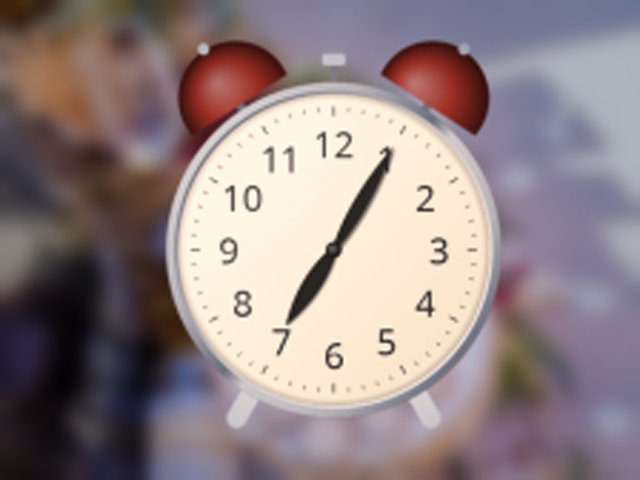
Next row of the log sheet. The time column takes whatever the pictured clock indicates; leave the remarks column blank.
7:05
